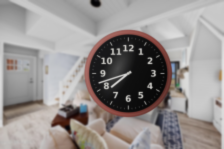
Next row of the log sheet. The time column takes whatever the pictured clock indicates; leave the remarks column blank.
7:42
